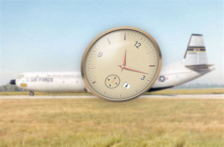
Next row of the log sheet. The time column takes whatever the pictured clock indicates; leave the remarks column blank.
11:13
